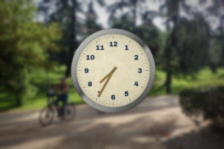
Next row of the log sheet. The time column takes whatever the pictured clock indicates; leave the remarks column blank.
7:35
